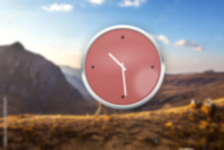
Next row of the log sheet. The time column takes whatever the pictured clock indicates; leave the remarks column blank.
10:29
